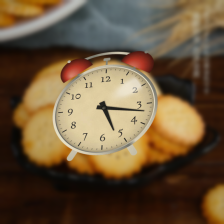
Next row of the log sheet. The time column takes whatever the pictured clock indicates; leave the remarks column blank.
5:17
